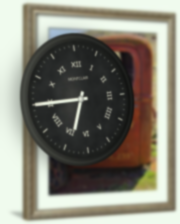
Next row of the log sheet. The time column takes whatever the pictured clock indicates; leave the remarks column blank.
6:45
